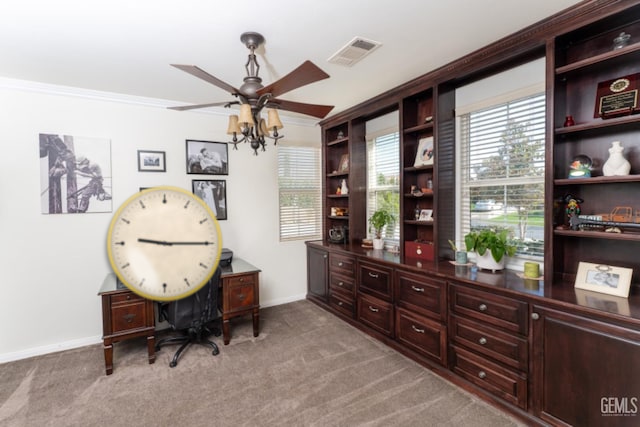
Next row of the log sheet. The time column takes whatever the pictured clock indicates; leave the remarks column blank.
9:15
